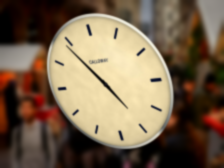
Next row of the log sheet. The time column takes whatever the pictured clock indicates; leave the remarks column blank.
4:54
